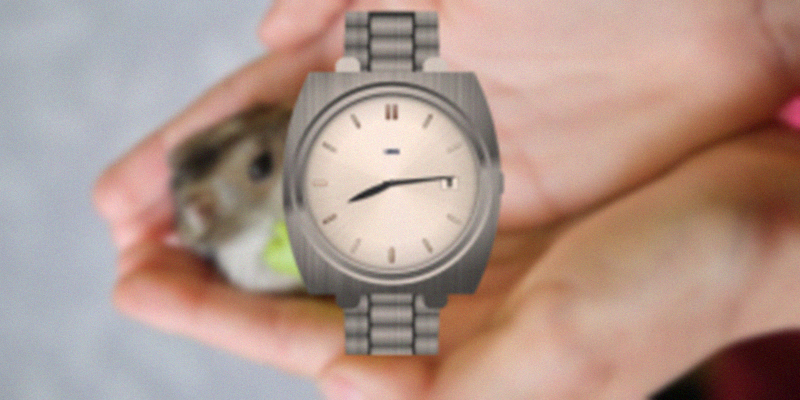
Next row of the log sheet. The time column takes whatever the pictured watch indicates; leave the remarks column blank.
8:14
